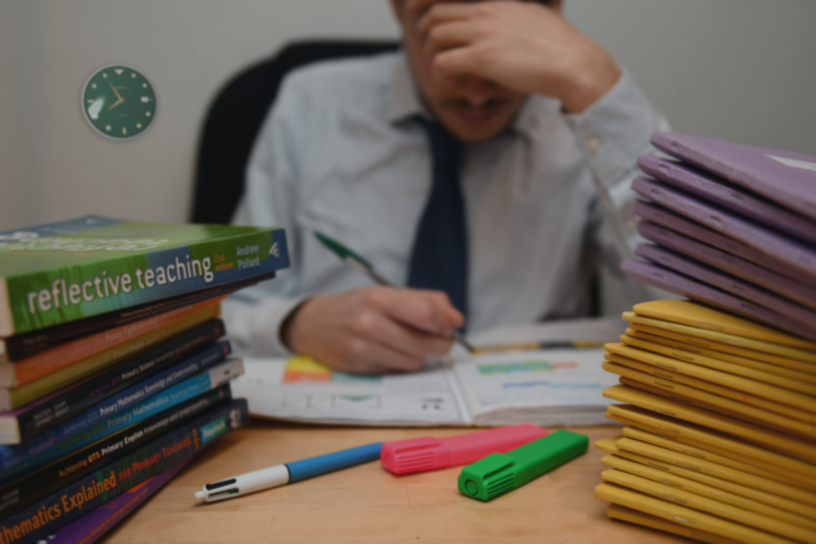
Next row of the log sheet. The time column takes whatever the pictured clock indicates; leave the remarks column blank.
7:55
